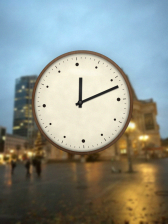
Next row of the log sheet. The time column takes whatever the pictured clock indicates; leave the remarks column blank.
12:12
